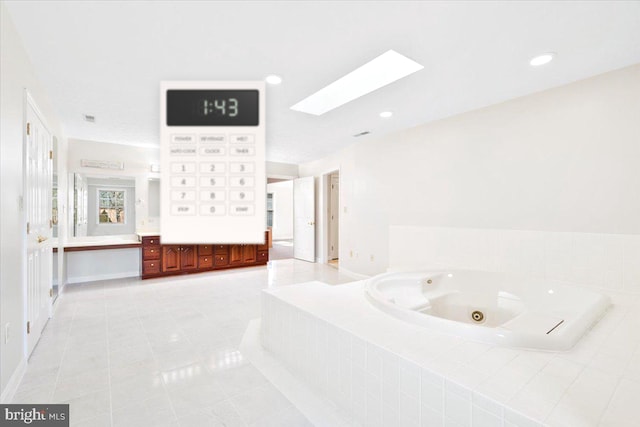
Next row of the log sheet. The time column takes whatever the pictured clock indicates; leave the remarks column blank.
1:43
